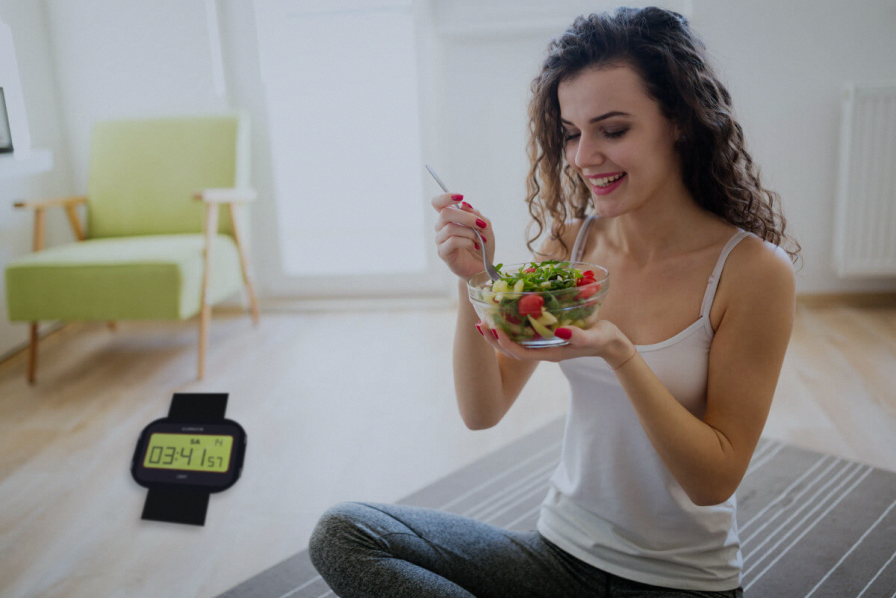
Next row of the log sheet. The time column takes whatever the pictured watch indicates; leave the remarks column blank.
3:41
